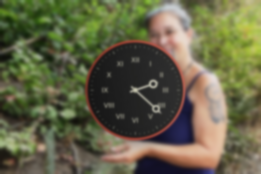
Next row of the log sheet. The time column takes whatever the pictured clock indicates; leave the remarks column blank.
2:22
